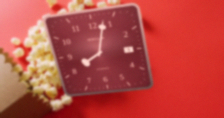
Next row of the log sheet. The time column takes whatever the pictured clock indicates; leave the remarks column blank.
8:03
